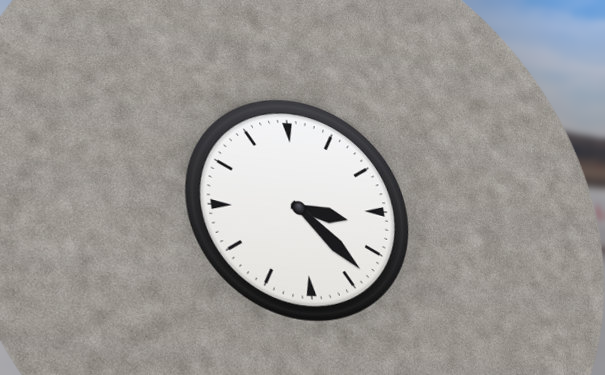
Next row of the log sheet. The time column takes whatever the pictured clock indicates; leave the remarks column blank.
3:23
